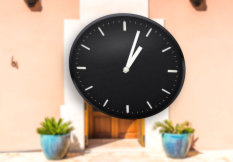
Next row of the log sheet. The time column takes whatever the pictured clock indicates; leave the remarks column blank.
1:03
